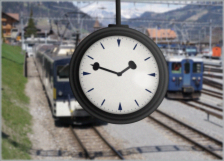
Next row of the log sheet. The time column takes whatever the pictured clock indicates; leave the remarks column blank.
1:48
